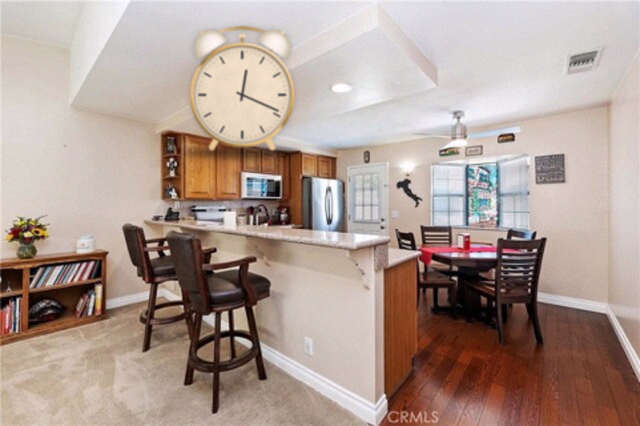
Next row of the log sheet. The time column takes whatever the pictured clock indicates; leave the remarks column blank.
12:19
